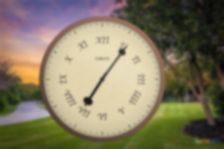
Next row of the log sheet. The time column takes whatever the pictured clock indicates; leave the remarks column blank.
7:06
